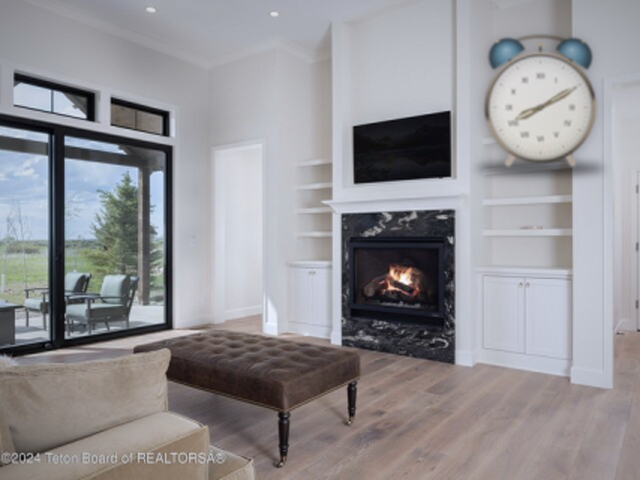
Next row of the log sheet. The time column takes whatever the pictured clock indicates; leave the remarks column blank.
8:10
